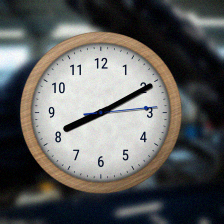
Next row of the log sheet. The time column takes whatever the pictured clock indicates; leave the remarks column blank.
8:10:14
